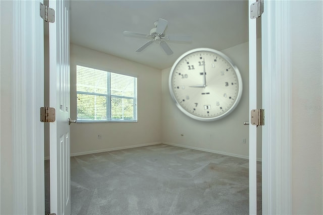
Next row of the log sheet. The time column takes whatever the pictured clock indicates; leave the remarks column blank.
9:01
